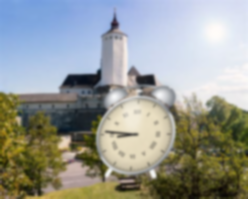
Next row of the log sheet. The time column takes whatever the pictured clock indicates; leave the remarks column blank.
8:46
